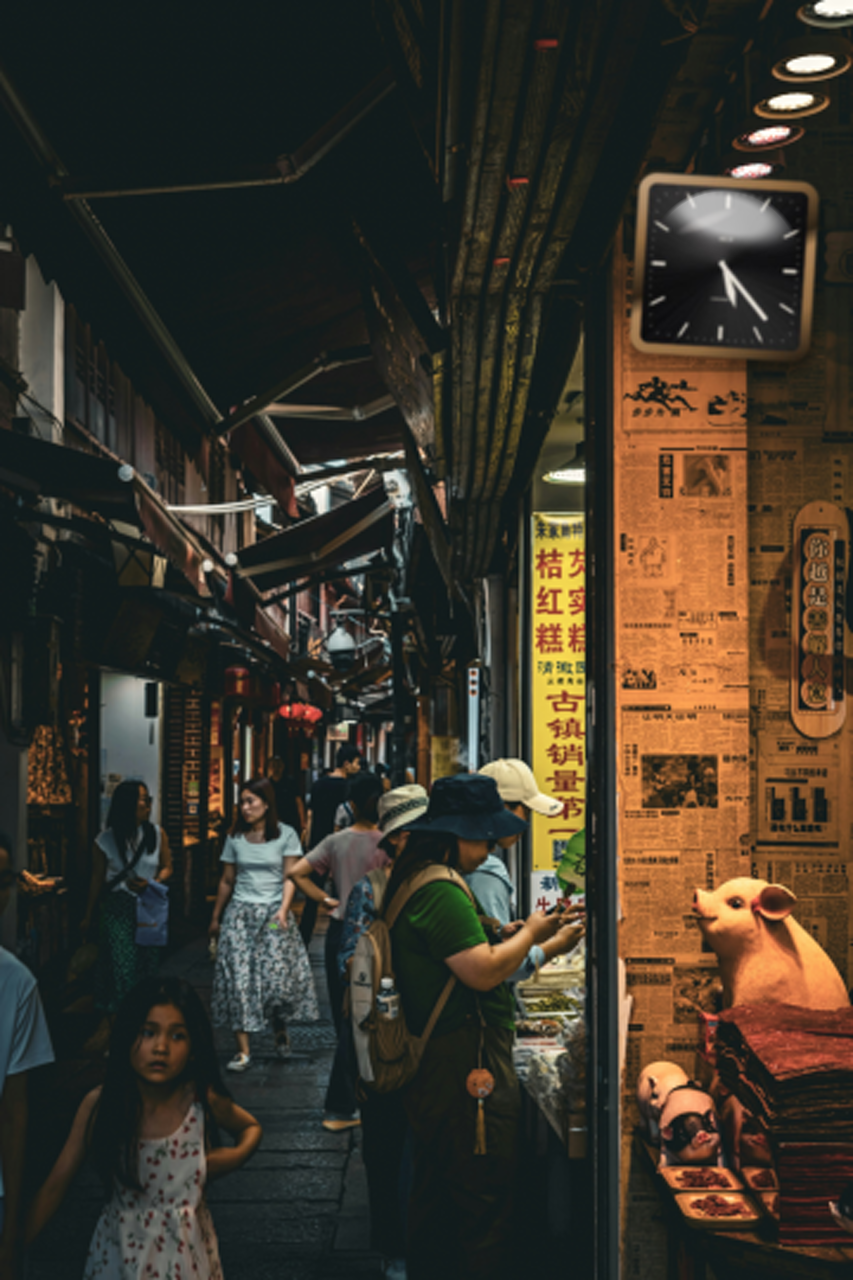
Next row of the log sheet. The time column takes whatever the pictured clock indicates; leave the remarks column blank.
5:23
